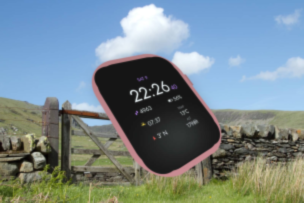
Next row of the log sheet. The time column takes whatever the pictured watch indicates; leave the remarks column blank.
22:26
